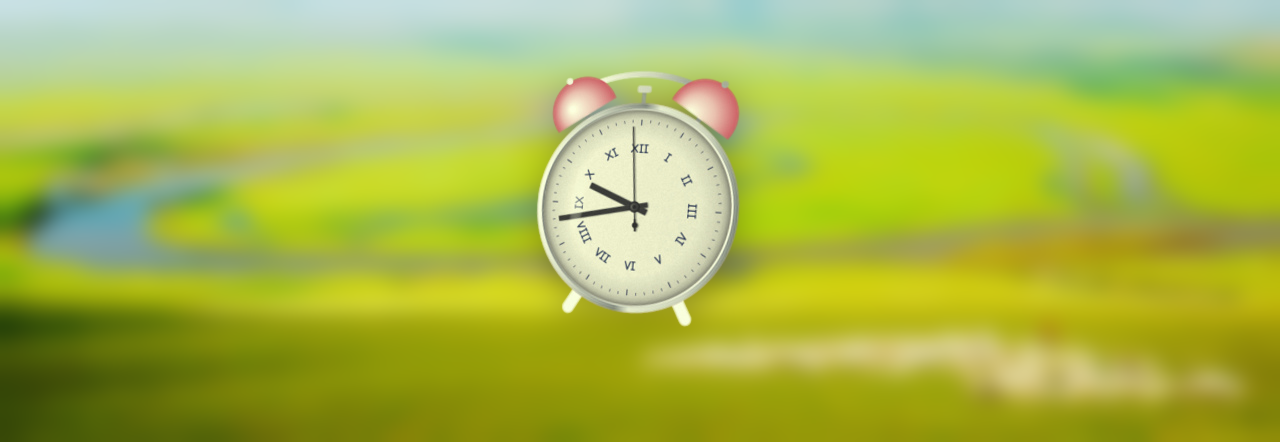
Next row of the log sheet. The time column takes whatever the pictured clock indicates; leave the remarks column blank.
9:42:59
